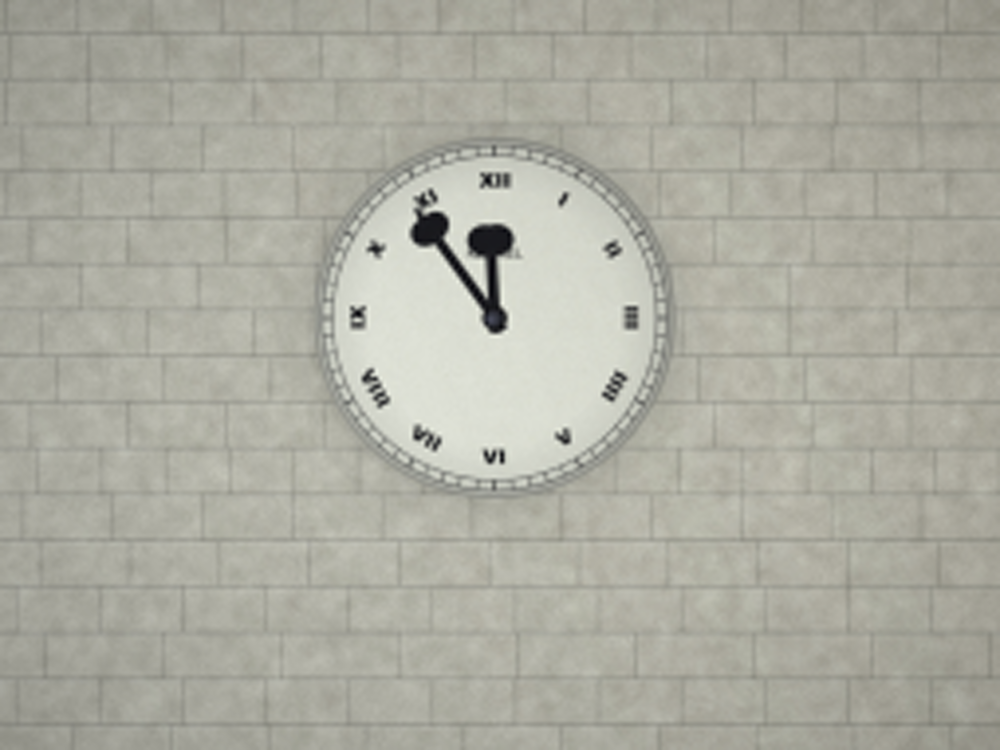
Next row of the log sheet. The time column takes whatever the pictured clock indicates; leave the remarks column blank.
11:54
